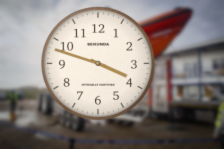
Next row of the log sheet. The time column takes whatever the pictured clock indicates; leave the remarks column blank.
3:48
